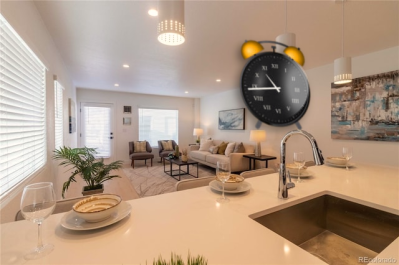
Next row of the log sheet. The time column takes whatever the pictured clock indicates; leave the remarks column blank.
10:44
